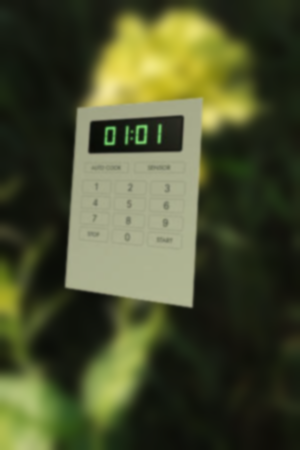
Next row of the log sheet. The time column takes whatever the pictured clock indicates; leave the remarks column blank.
1:01
